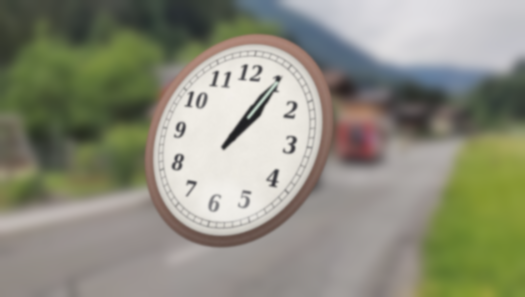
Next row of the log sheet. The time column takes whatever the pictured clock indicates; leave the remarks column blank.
1:05
